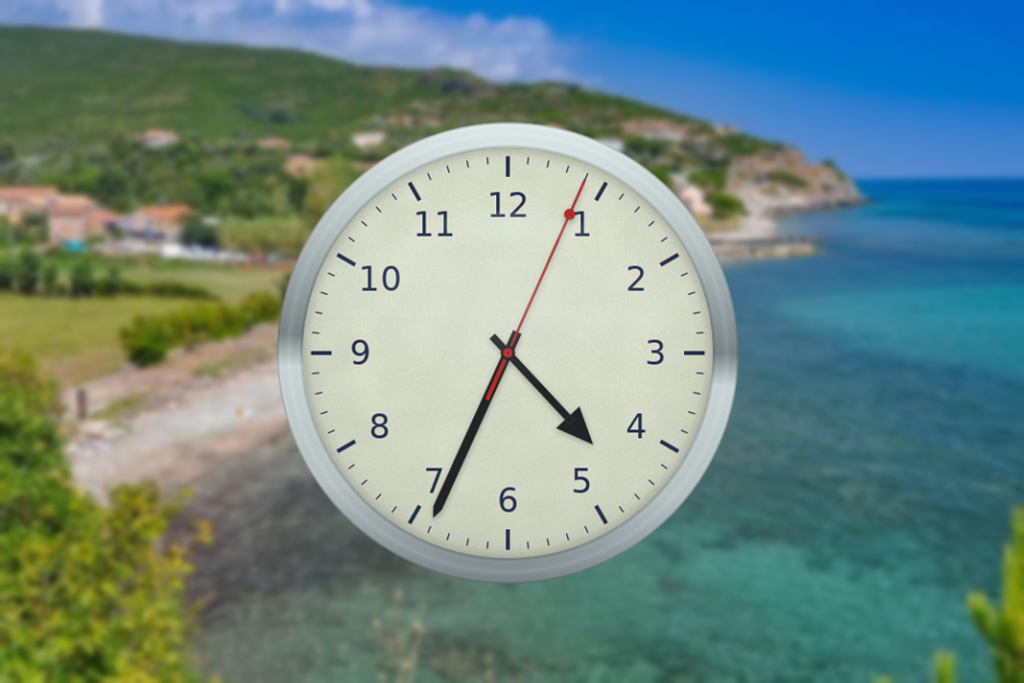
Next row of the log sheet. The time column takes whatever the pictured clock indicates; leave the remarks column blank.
4:34:04
